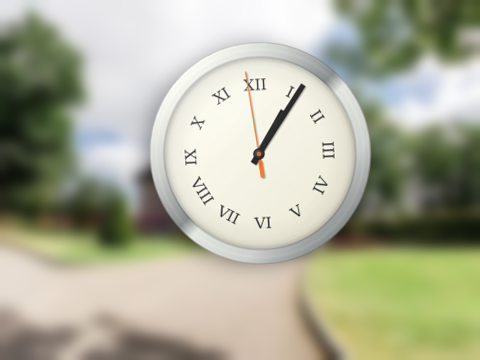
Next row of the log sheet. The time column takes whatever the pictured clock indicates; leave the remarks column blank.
1:05:59
